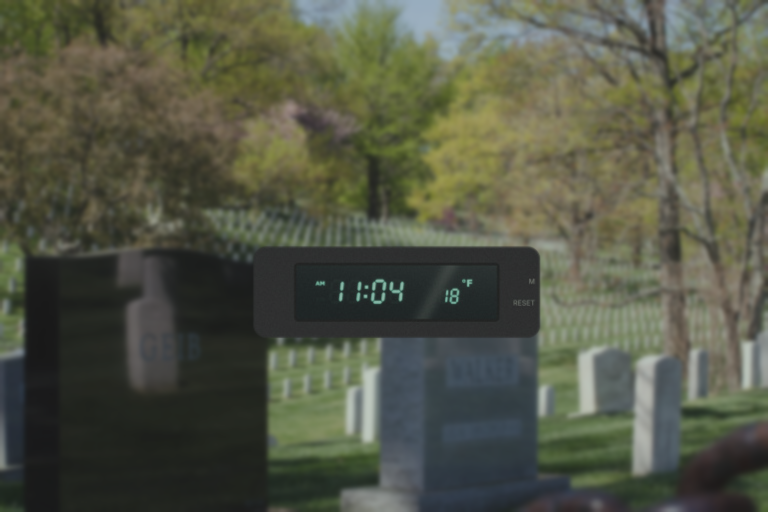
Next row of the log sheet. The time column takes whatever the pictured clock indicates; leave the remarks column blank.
11:04
